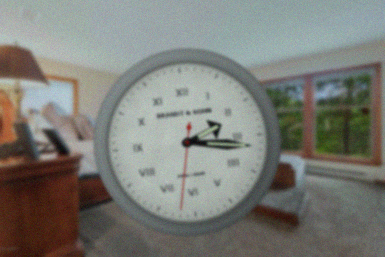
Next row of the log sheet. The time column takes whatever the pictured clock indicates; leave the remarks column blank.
2:16:32
